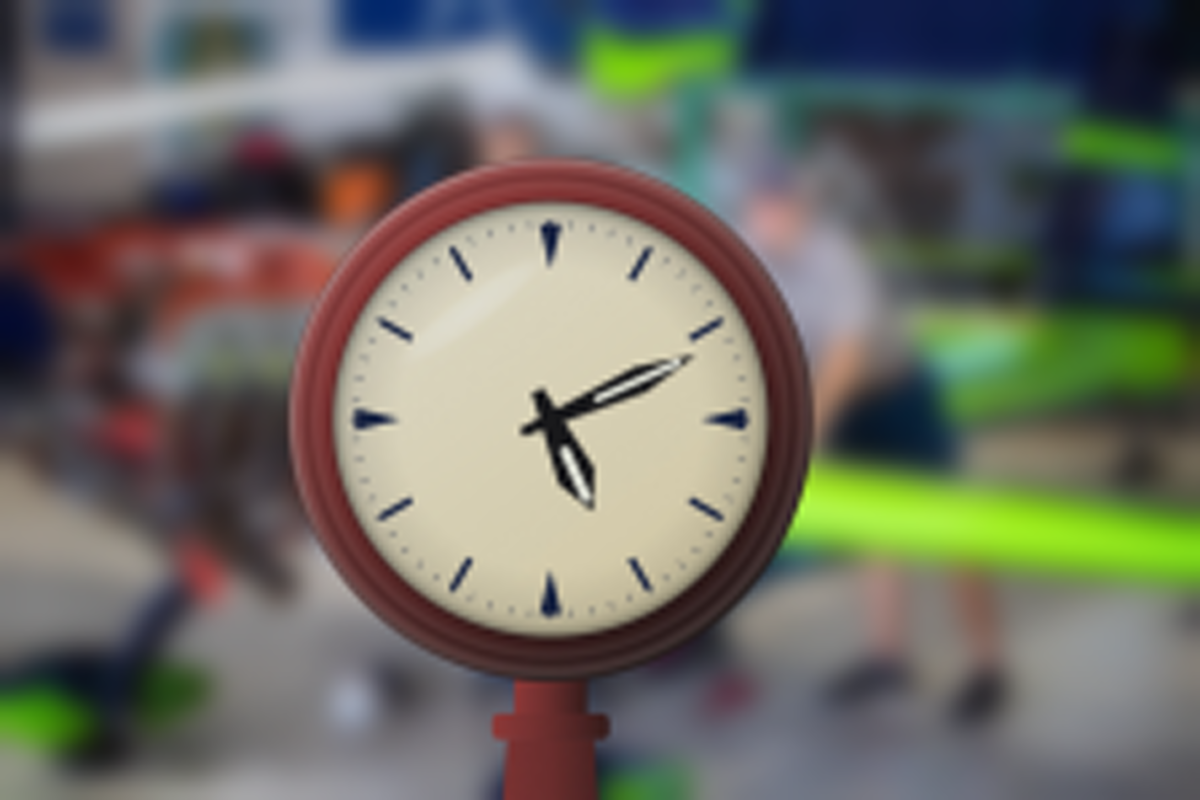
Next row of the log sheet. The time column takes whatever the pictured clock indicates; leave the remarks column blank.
5:11
